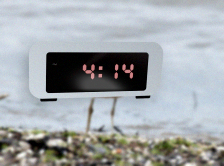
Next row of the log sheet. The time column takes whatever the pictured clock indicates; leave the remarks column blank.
4:14
